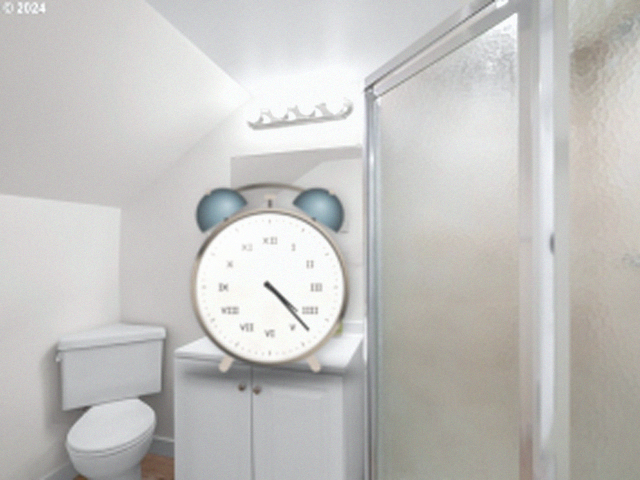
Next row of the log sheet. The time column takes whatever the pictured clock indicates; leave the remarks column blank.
4:23
